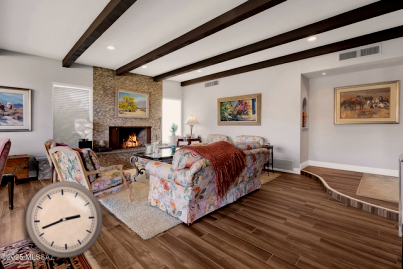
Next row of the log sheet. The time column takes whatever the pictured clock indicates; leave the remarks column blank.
2:42
